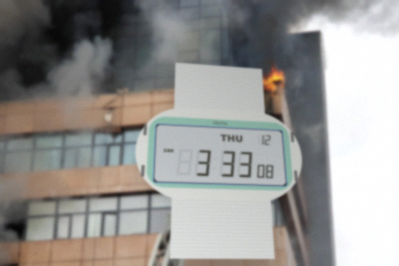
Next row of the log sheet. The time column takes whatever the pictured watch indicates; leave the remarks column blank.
3:33:08
